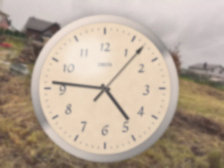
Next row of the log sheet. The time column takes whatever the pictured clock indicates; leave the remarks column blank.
4:46:07
